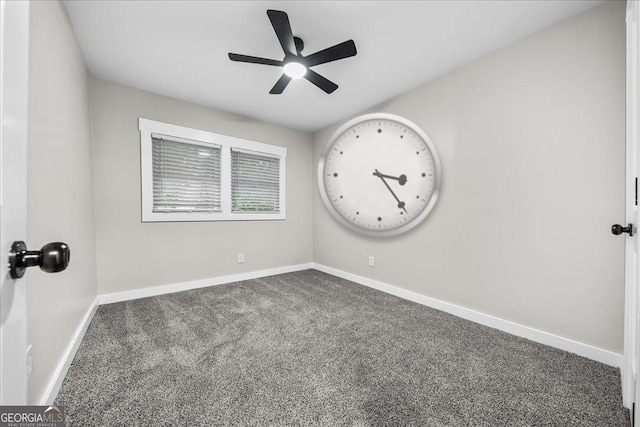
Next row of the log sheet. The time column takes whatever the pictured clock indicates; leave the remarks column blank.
3:24
